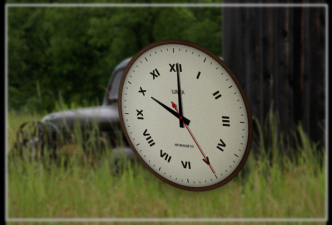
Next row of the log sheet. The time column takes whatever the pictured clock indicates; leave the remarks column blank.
10:00:25
